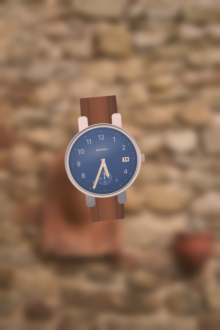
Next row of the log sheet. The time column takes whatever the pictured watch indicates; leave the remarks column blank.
5:34
